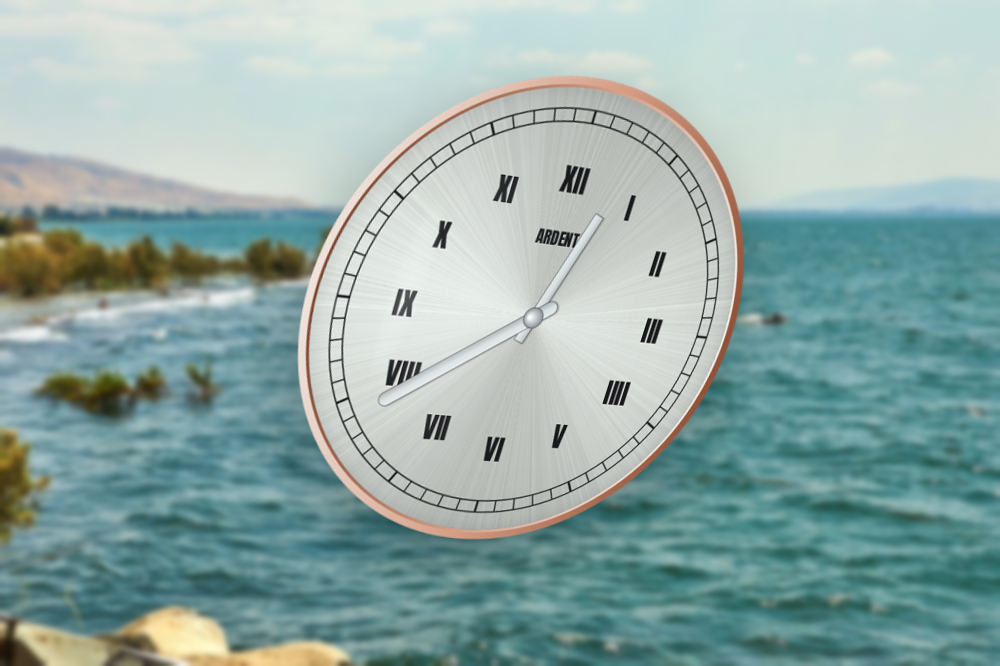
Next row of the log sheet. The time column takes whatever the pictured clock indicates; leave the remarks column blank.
12:39
